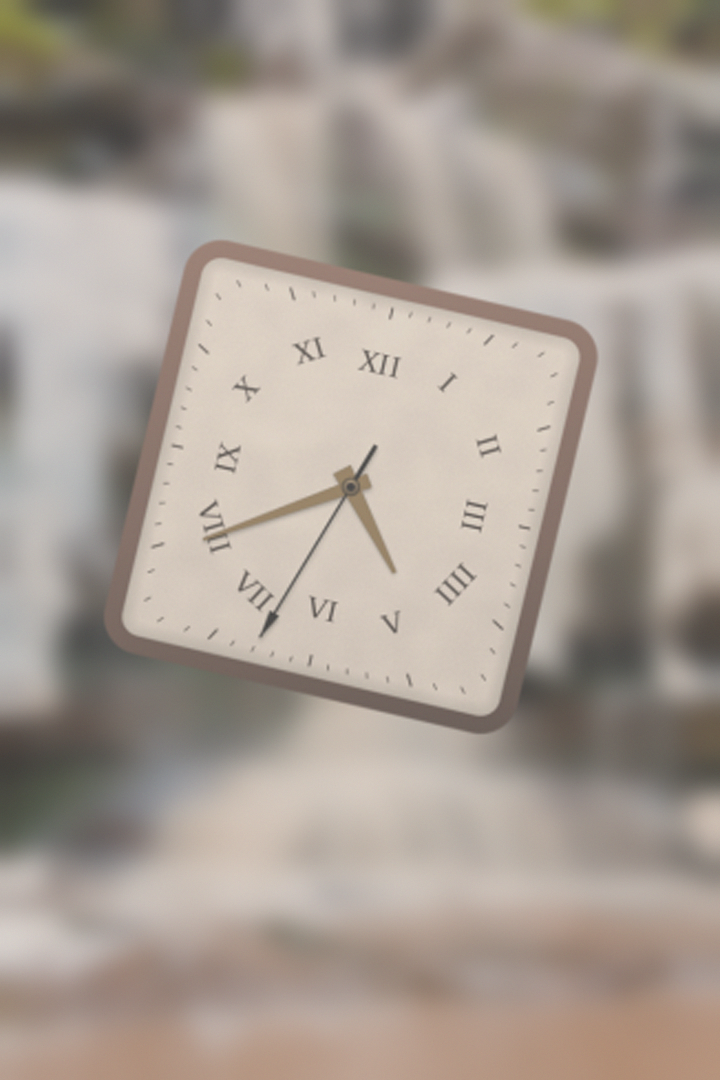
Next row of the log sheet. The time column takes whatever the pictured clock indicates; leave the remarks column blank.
4:39:33
